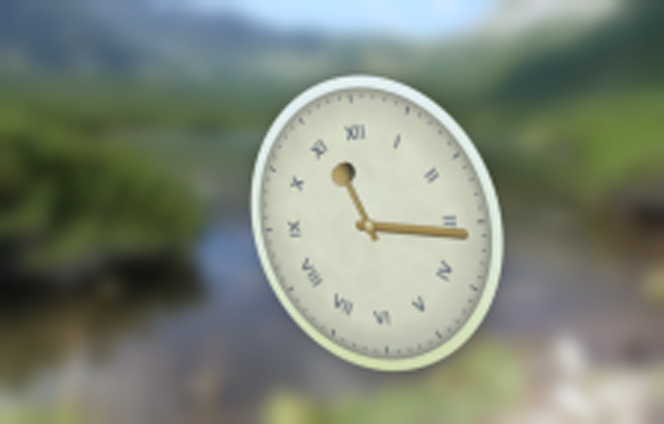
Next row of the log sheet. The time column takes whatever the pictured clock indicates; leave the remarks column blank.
11:16
